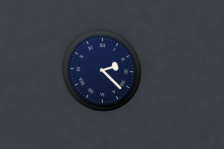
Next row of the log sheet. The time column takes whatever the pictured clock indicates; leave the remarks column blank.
2:22
